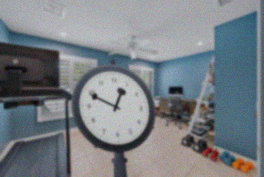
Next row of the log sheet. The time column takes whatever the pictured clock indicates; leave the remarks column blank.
12:49
